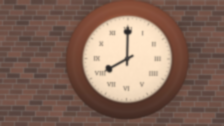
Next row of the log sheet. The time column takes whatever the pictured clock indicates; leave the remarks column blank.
8:00
